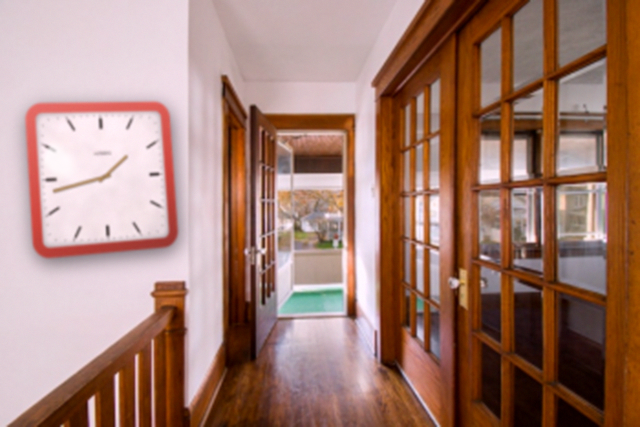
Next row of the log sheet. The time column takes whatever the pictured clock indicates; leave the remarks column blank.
1:43
